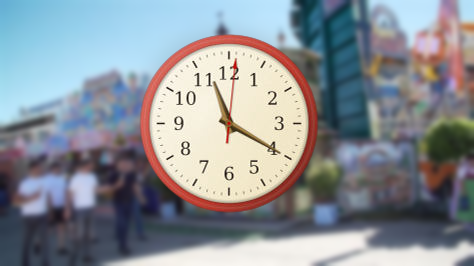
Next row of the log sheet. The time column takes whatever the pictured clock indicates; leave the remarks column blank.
11:20:01
